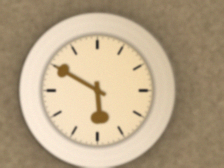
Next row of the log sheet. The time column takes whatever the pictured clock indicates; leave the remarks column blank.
5:50
